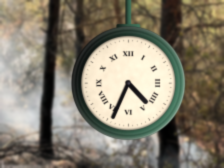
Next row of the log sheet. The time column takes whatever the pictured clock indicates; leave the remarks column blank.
4:34
